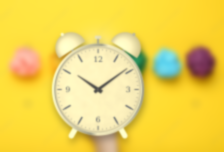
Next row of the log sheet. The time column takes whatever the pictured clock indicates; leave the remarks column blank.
10:09
